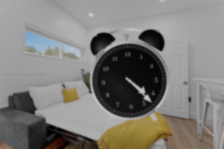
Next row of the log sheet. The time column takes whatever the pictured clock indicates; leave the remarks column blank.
4:23
